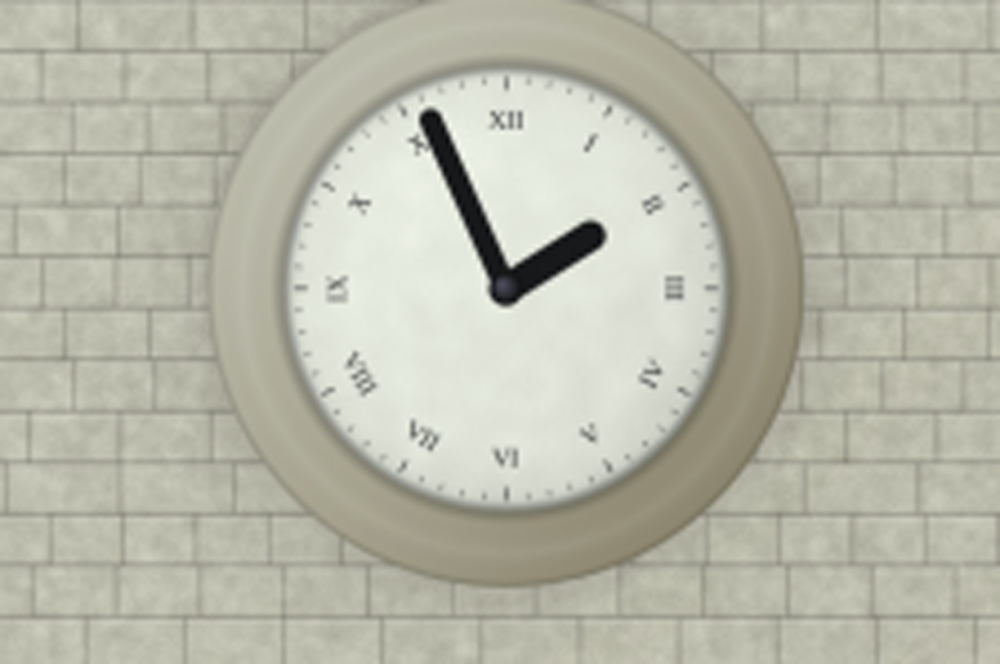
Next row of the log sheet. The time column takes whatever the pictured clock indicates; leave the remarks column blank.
1:56
